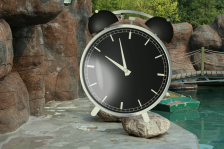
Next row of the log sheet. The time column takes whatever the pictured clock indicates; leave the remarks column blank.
9:57
